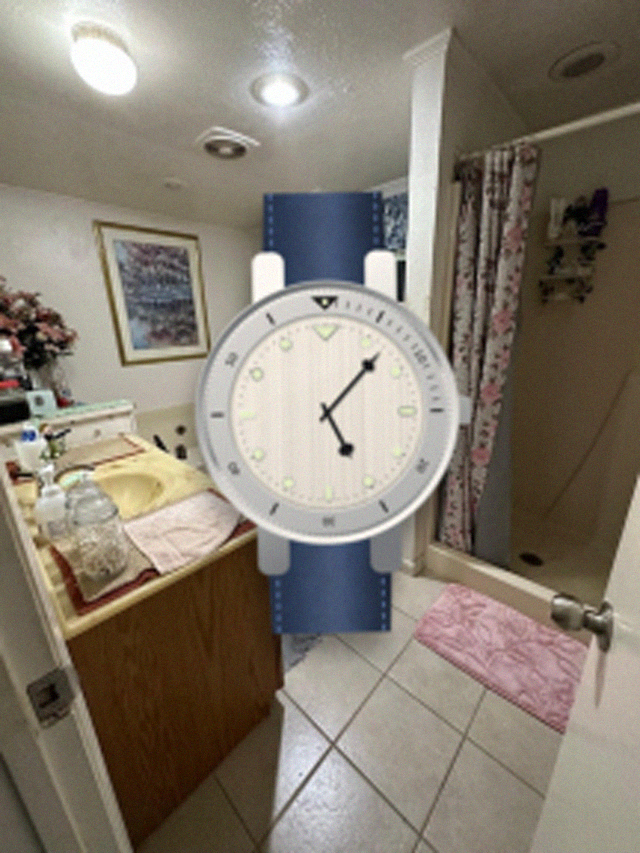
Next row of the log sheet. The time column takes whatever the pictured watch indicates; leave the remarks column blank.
5:07
